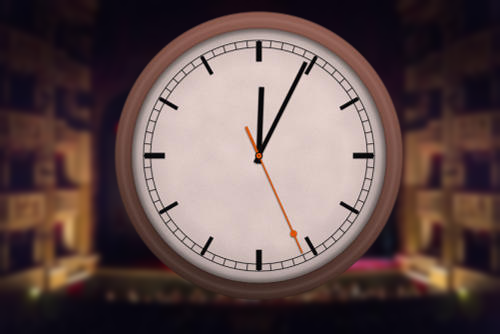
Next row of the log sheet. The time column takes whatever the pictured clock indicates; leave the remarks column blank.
12:04:26
